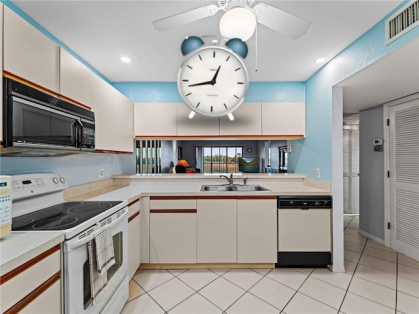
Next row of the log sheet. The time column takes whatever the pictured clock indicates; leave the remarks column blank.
12:43
